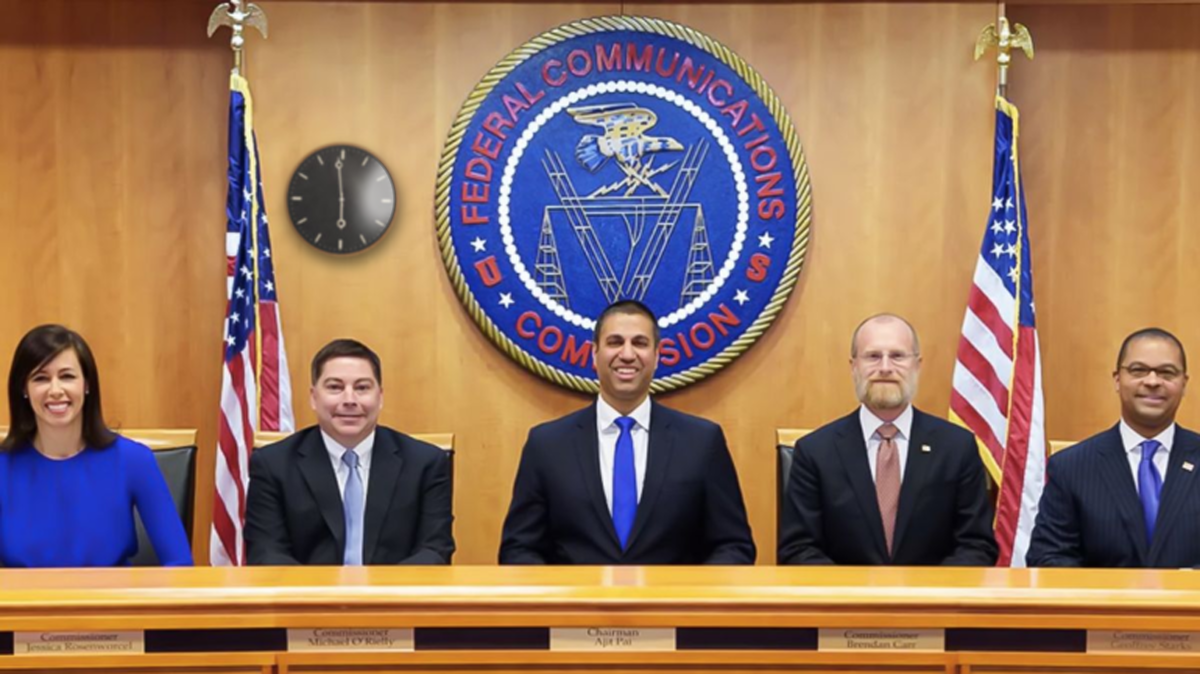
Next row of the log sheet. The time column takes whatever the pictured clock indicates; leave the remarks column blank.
5:59
